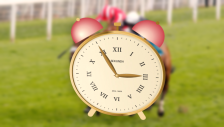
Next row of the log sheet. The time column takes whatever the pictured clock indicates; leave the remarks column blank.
2:55
